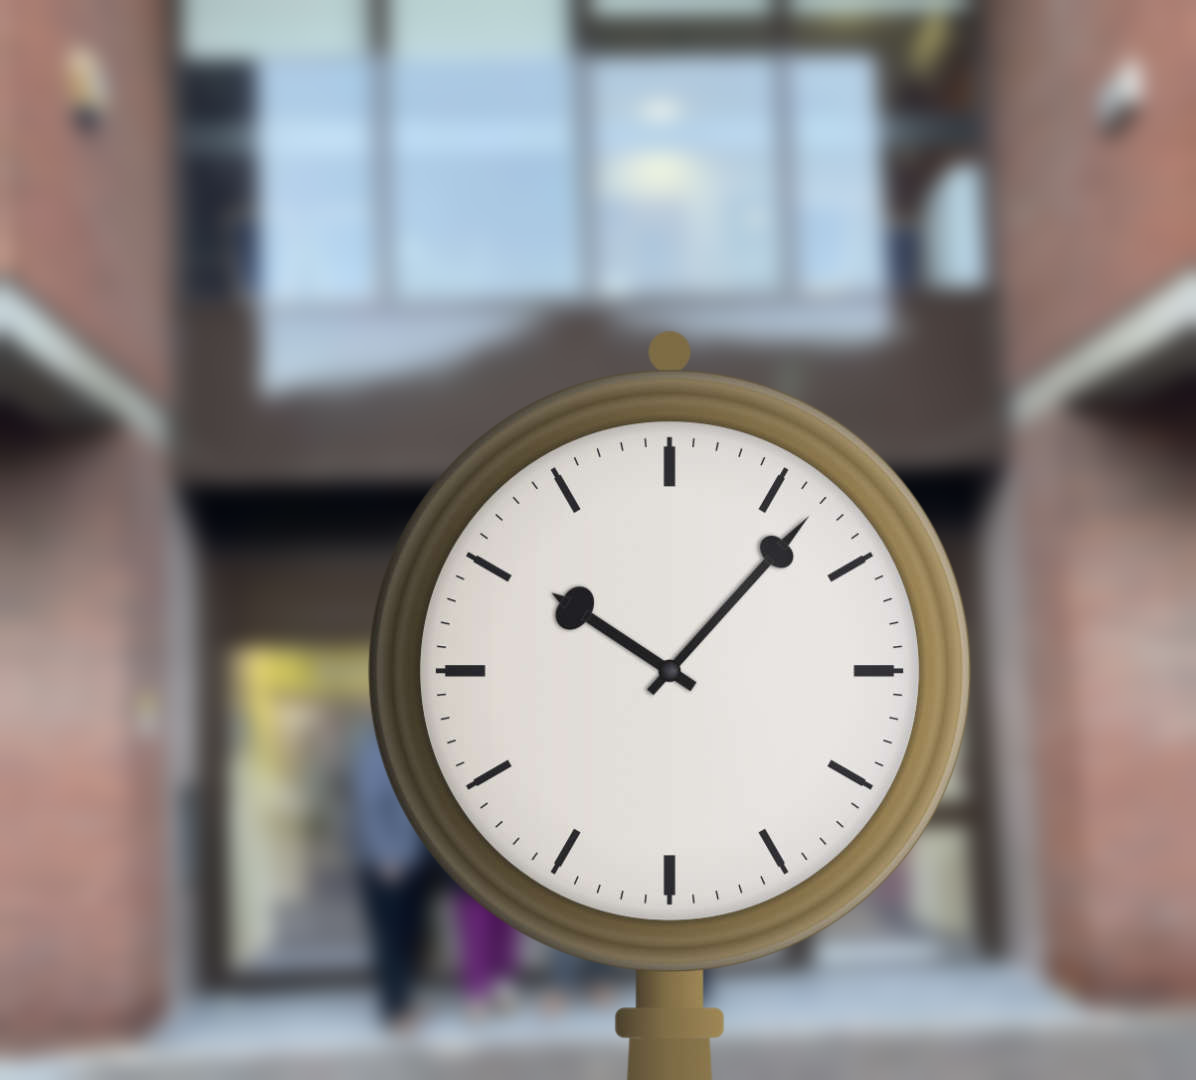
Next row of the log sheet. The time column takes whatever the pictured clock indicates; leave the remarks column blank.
10:07
